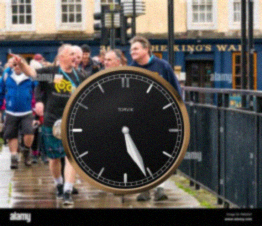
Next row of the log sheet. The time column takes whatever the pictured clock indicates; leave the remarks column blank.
5:26
